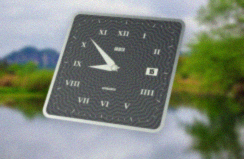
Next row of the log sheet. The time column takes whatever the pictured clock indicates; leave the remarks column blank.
8:52
